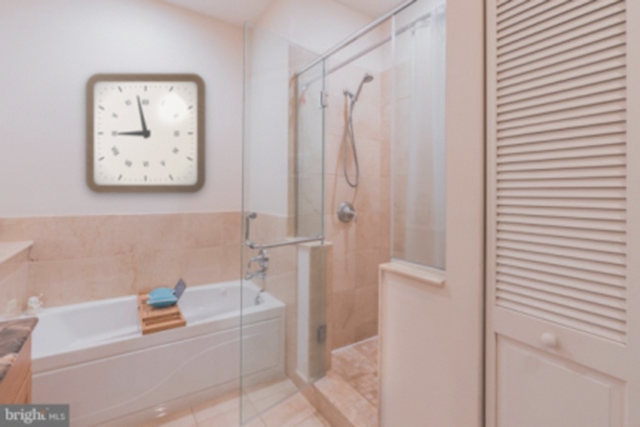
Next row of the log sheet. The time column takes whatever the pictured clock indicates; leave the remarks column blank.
8:58
